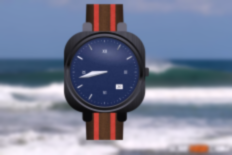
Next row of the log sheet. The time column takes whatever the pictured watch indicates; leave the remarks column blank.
8:43
